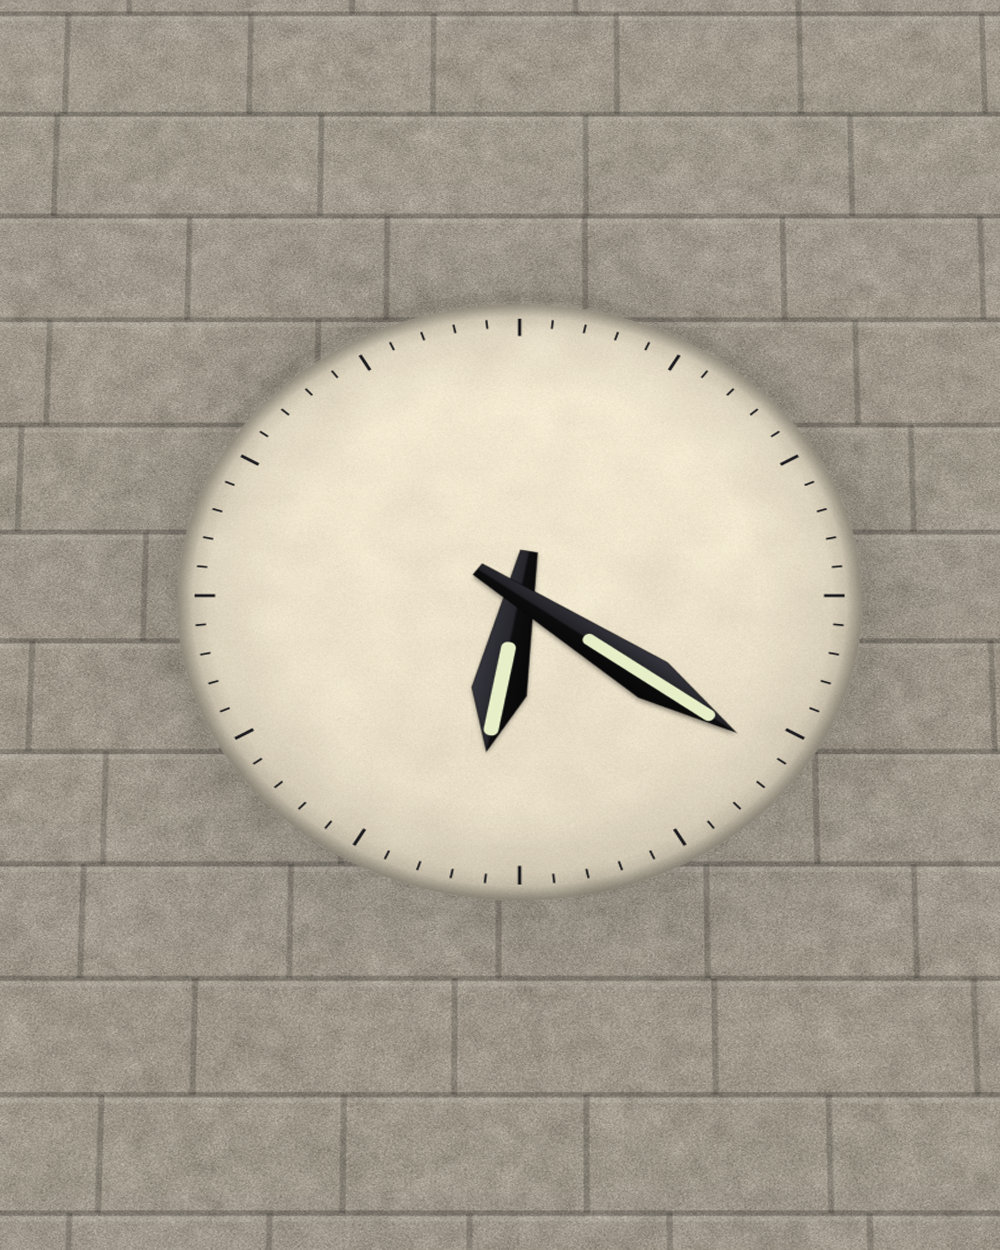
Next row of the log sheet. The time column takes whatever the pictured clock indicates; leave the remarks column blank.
6:21
